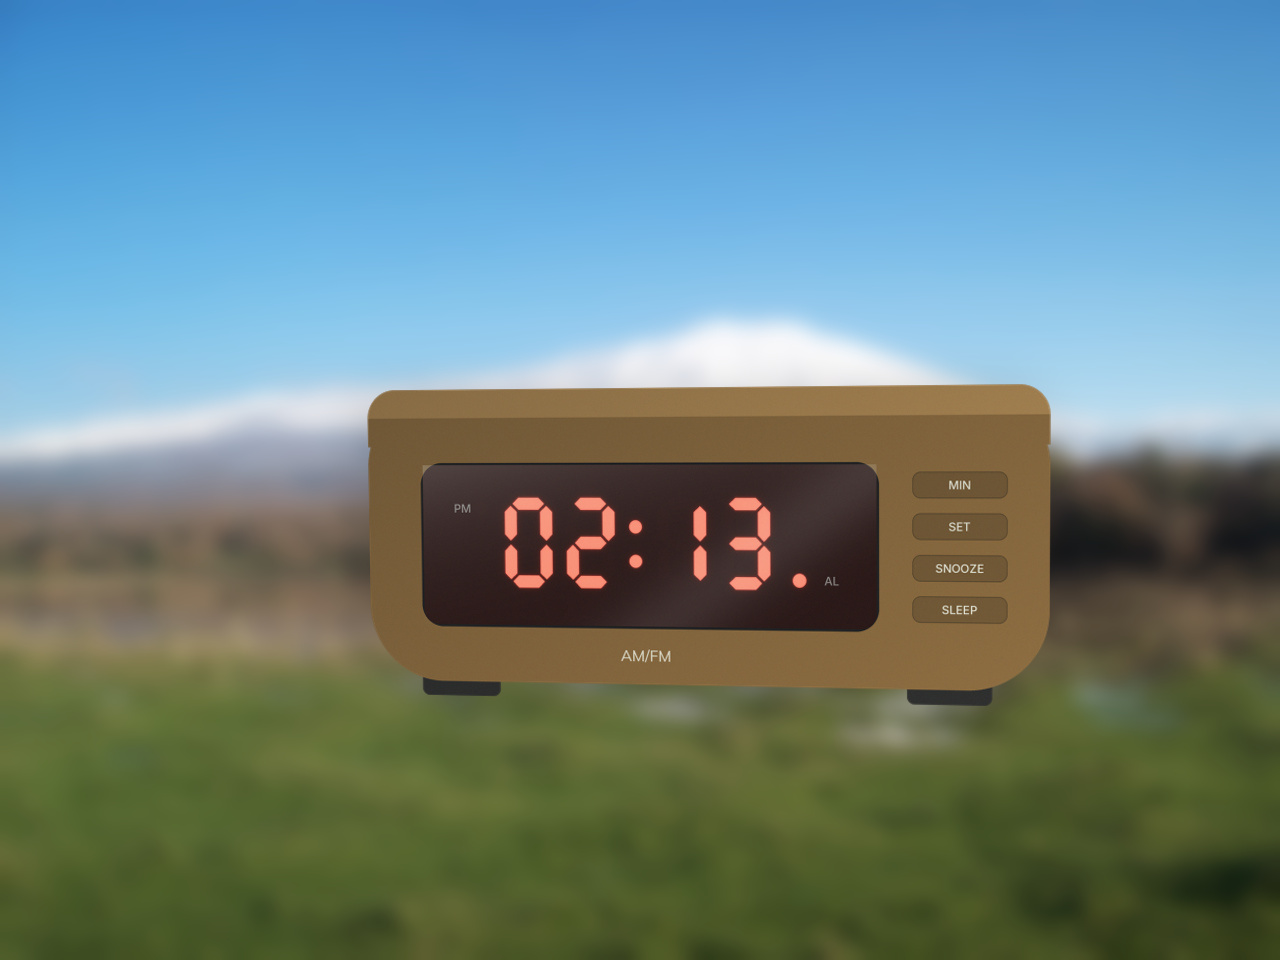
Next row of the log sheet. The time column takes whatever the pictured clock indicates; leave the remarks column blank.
2:13
